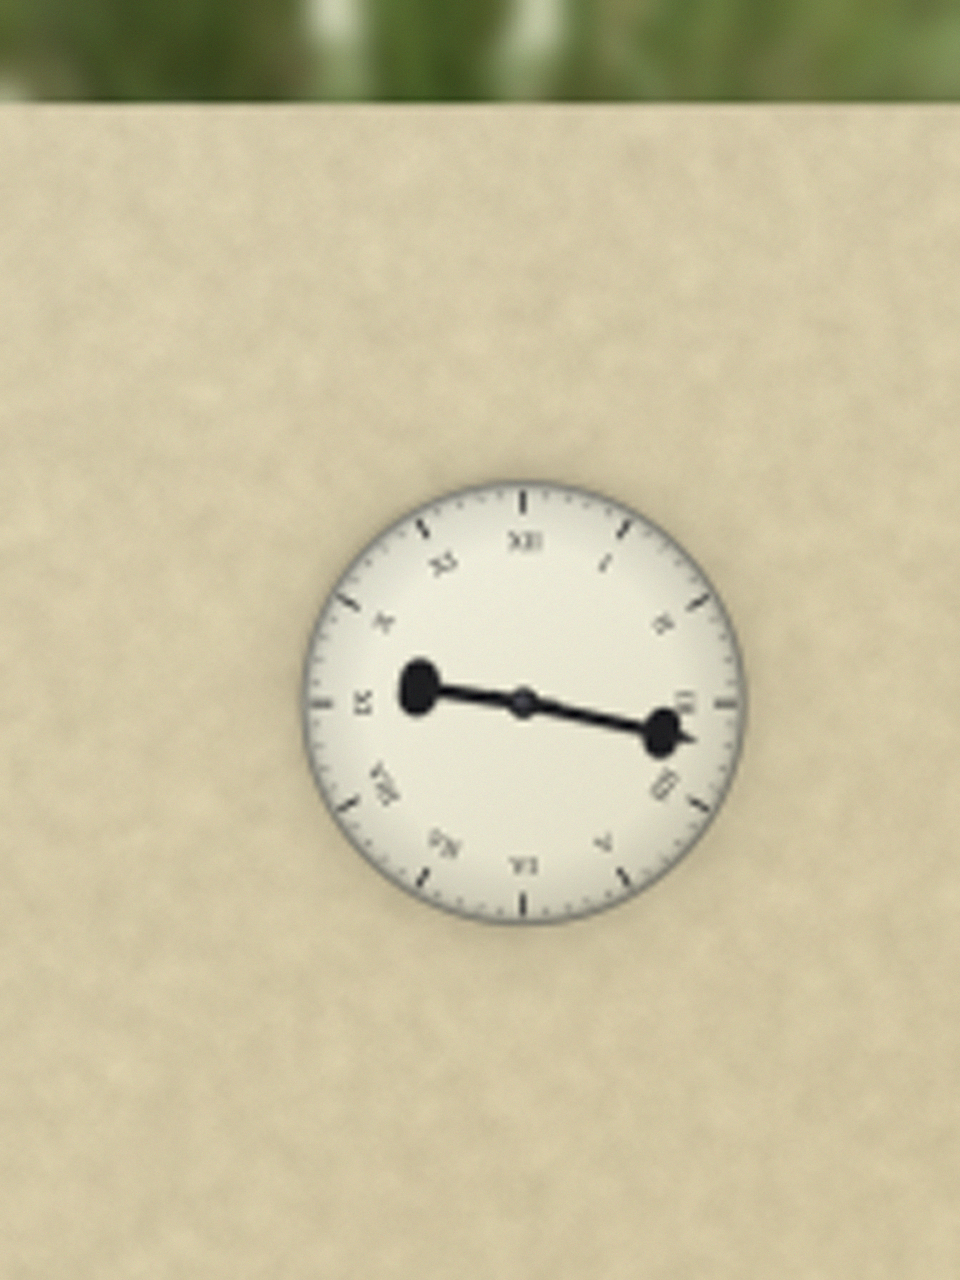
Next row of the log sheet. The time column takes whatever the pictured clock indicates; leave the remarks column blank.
9:17
